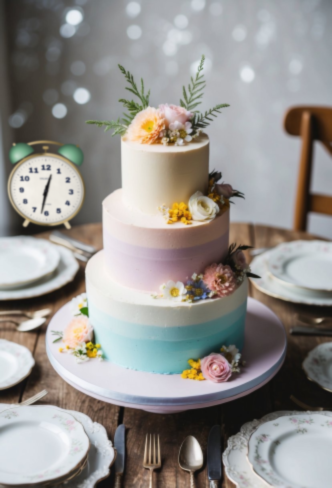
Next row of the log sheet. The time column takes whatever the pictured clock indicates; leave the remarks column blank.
12:32
